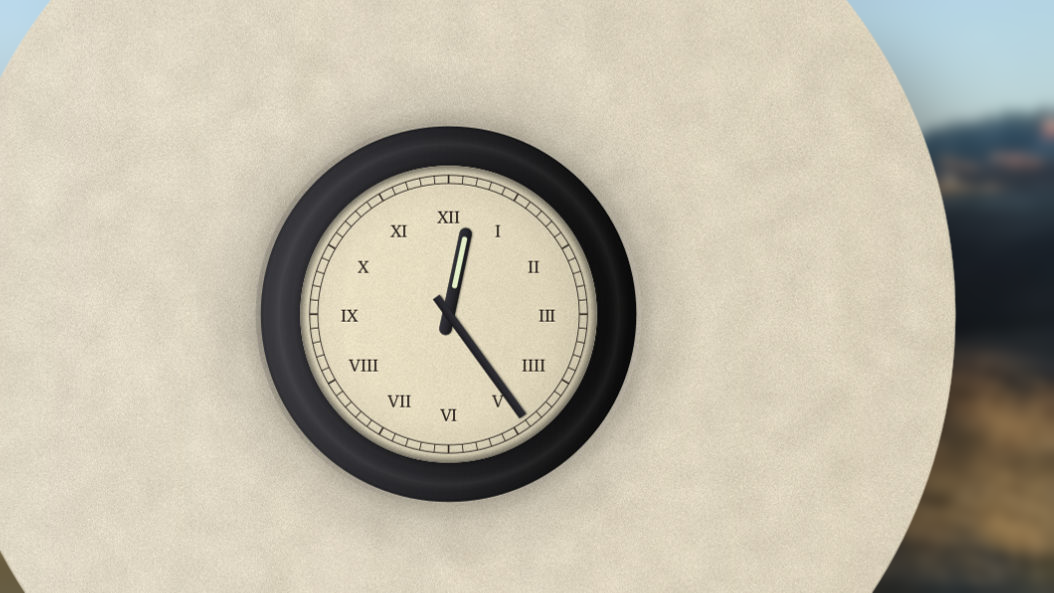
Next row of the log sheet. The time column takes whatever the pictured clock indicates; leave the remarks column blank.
12:24
